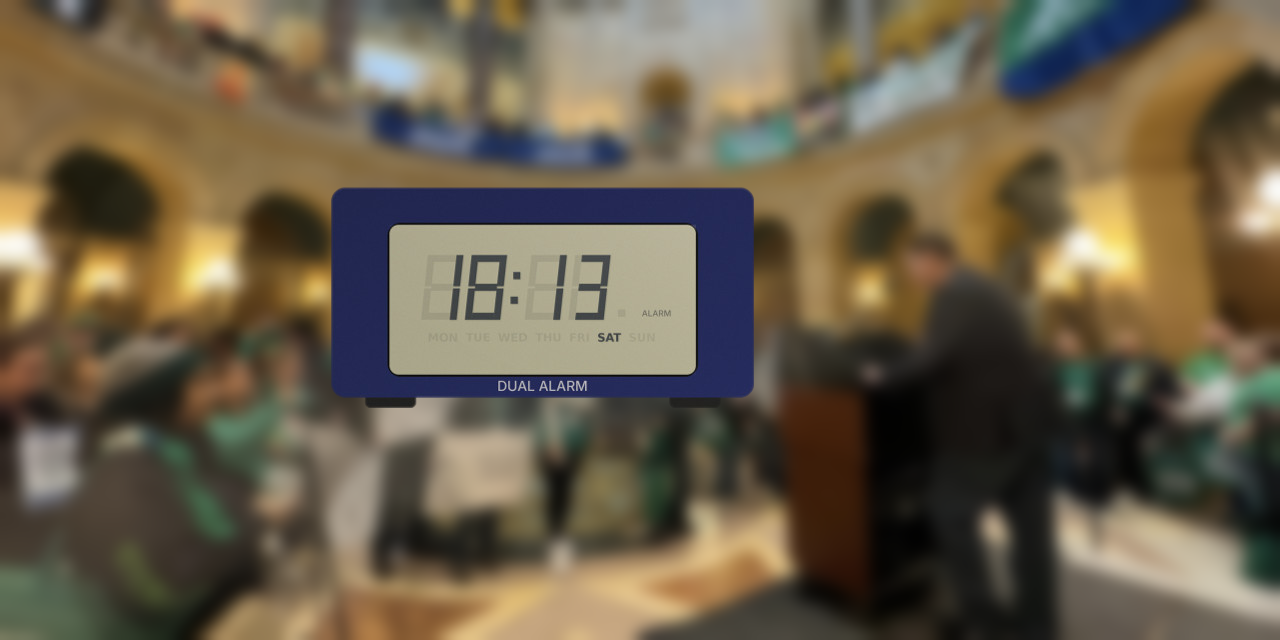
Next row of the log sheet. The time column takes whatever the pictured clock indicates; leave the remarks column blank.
18:13
